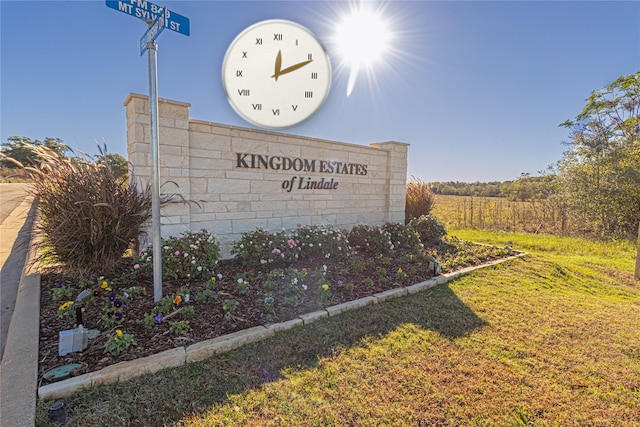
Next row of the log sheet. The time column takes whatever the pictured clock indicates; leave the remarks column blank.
12:11
